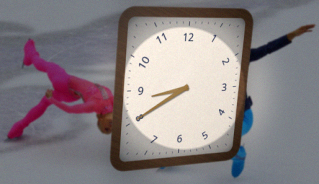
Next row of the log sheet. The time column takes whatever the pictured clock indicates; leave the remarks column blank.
8:40
